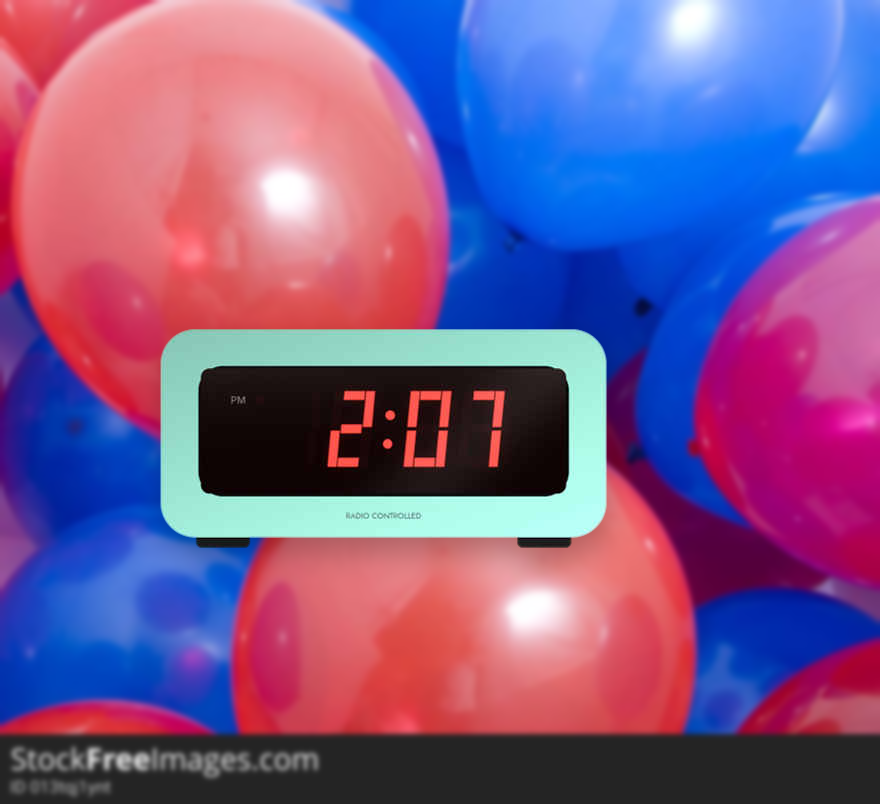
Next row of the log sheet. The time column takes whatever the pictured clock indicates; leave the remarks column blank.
2:07
